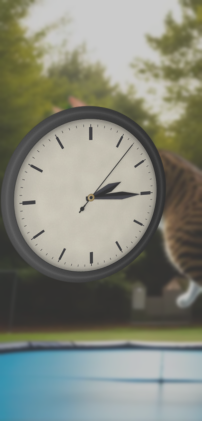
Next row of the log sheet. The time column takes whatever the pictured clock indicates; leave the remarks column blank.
2:15:07
